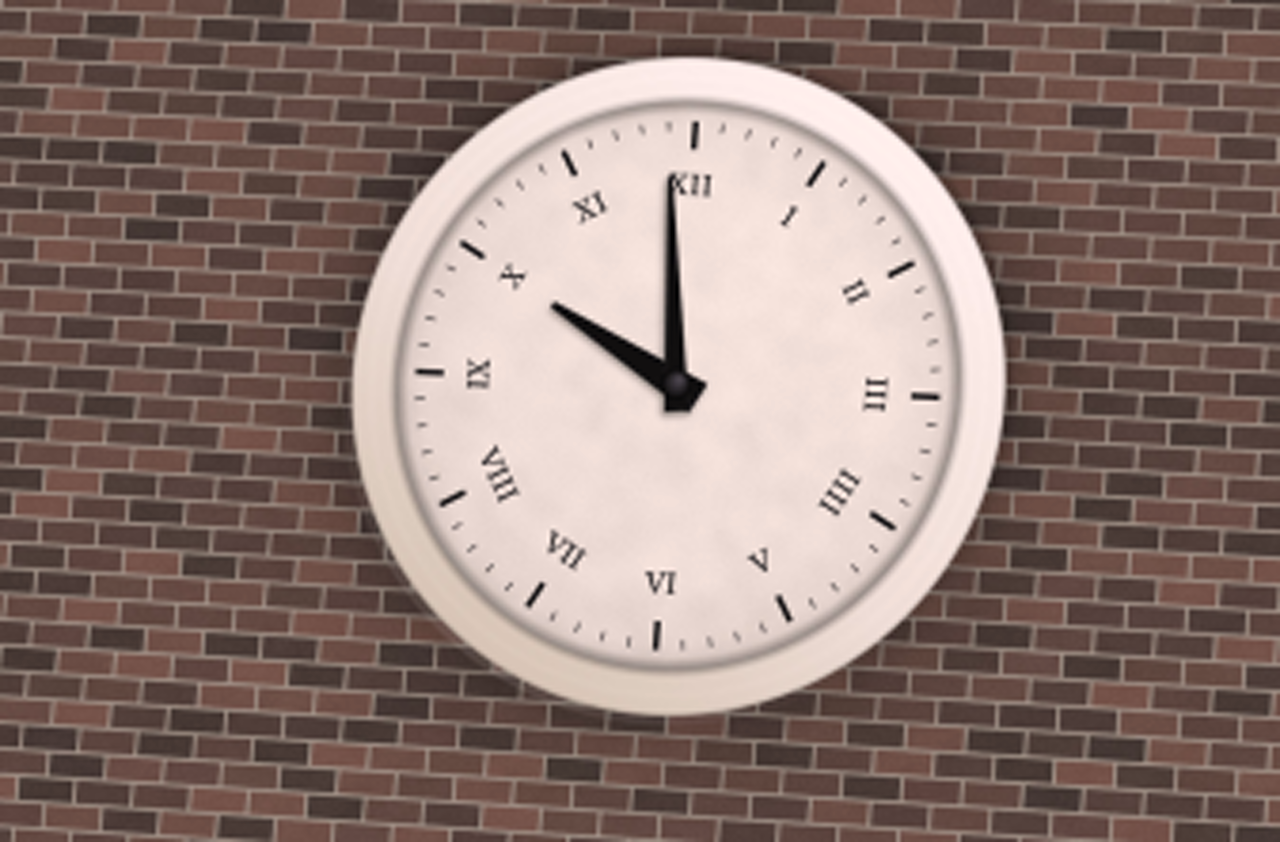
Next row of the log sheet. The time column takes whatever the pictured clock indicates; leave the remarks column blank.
9:59
